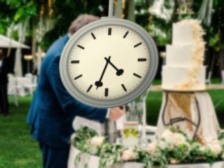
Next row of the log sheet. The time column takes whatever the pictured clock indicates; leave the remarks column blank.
4:33
